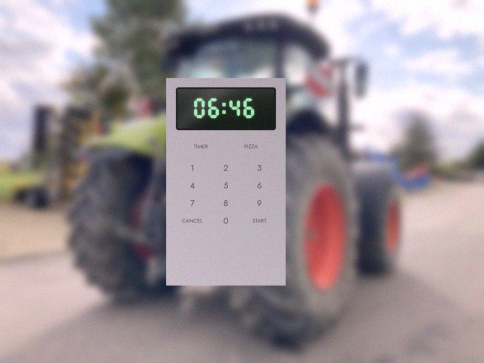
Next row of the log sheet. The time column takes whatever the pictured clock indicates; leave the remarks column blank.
6:46
